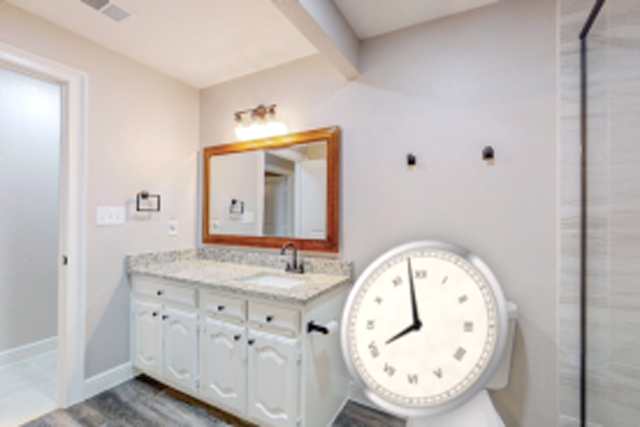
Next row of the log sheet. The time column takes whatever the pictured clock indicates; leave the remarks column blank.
7:58
